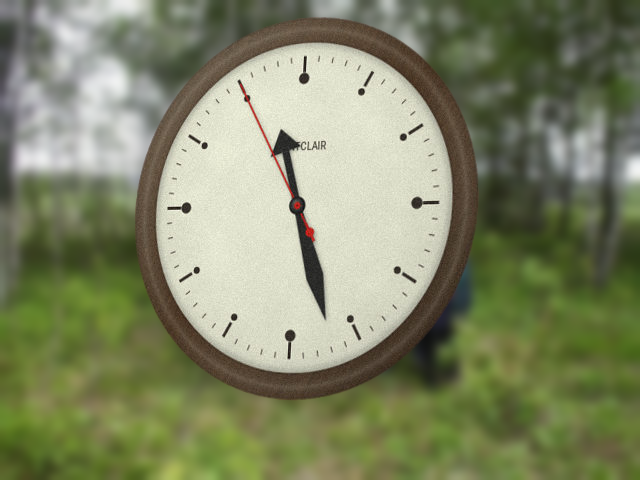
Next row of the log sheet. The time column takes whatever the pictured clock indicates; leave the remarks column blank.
11:26:55
